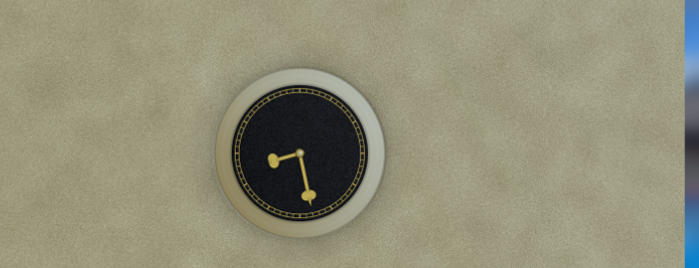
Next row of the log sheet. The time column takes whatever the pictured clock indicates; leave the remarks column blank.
8:28
